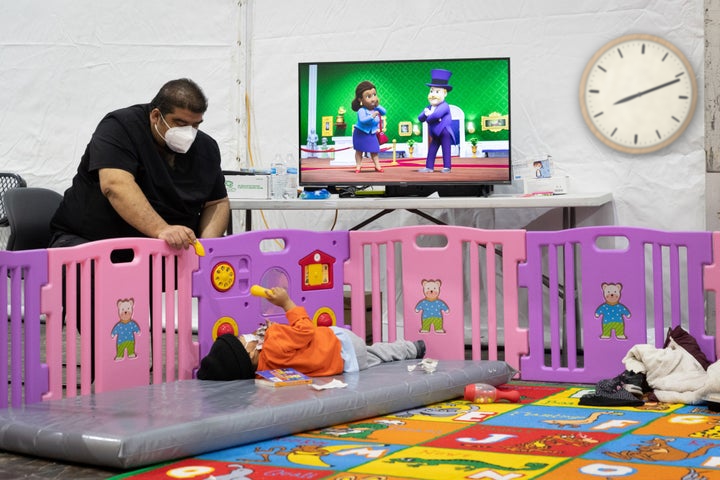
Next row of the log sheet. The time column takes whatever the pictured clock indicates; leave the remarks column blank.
8:11
